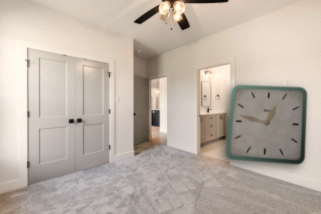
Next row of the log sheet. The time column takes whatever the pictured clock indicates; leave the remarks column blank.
12:47
